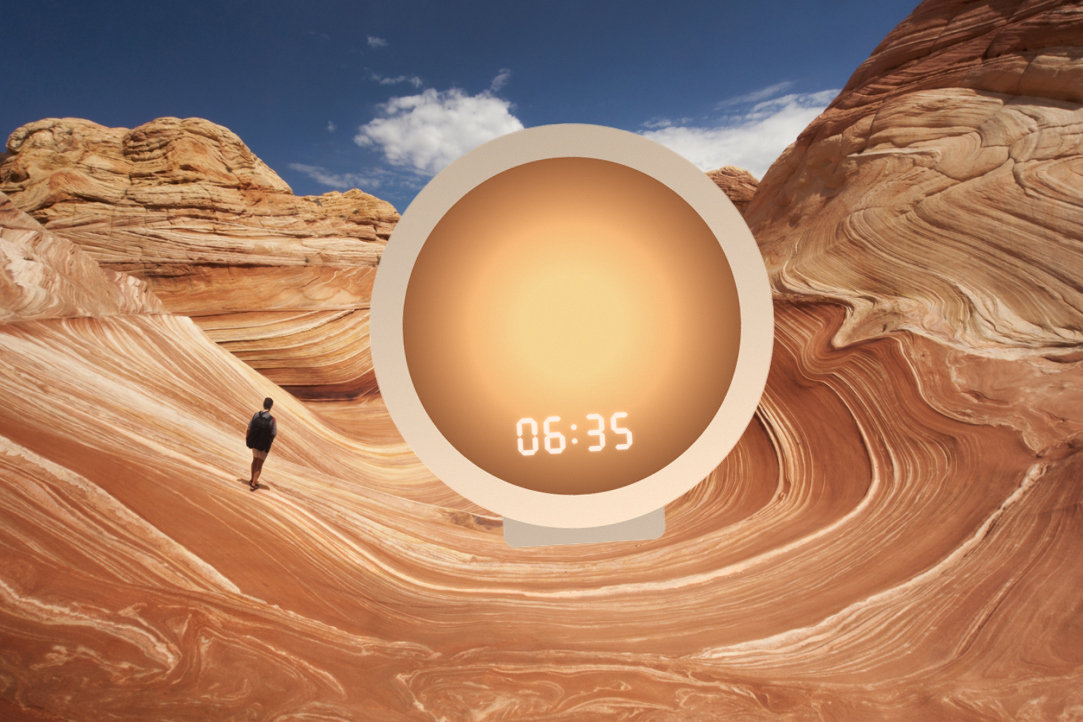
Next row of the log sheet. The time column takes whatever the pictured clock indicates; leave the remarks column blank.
6:35
